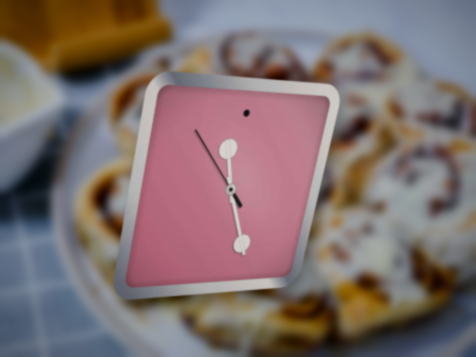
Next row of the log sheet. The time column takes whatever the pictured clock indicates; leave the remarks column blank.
11:25:53
